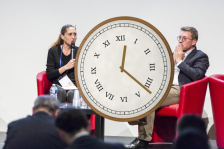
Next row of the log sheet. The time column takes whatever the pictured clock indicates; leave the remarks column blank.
12:22
